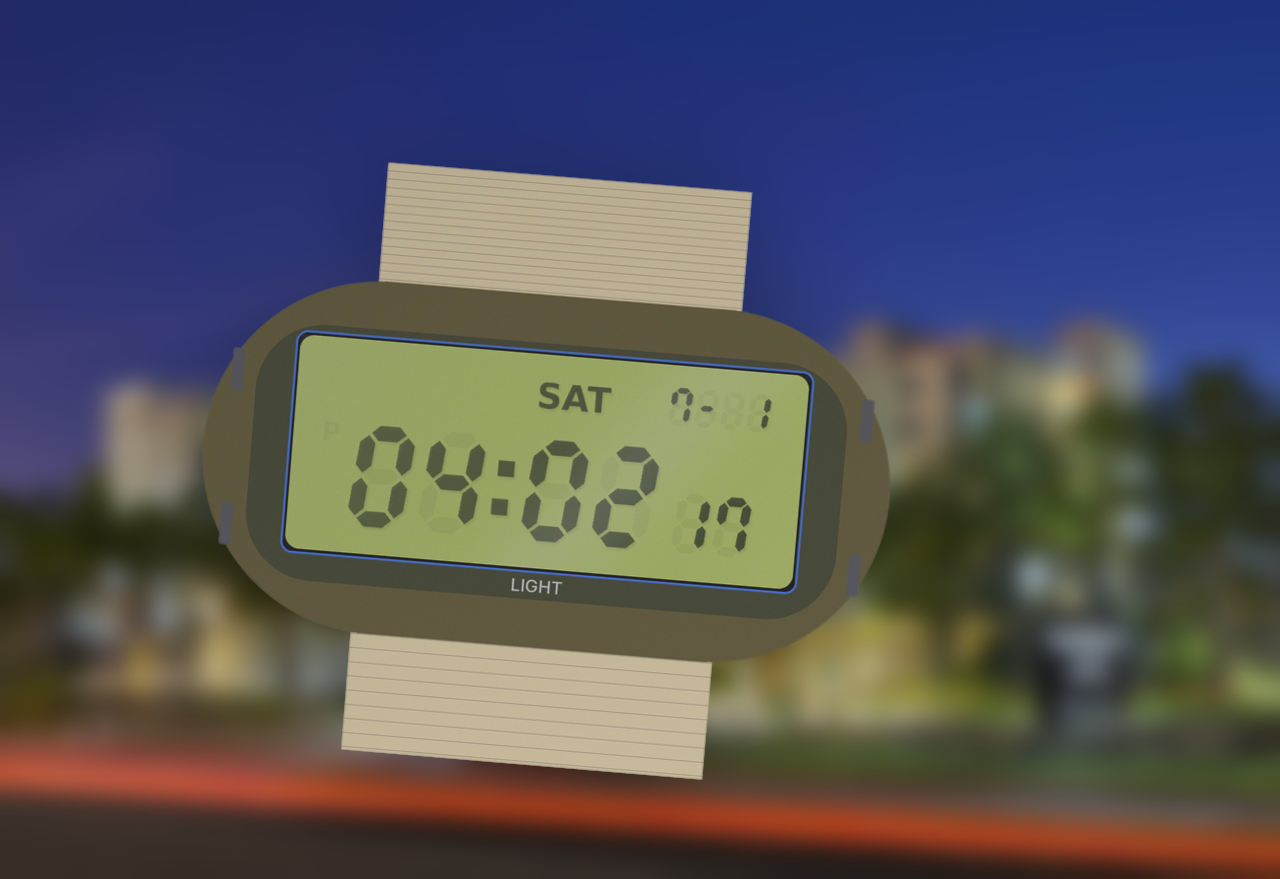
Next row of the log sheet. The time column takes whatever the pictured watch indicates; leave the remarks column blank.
4:02:17
